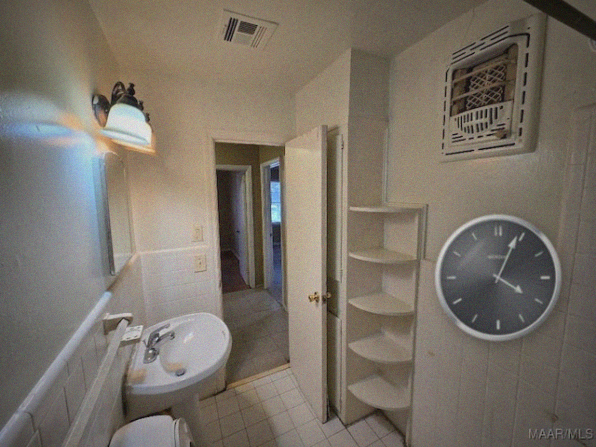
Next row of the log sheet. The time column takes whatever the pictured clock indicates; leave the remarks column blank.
4:04
